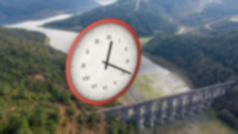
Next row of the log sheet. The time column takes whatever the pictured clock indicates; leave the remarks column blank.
12:19
